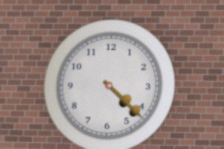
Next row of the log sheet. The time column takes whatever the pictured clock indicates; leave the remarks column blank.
4:22
